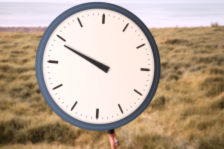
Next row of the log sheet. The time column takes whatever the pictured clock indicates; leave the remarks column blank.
9:49
